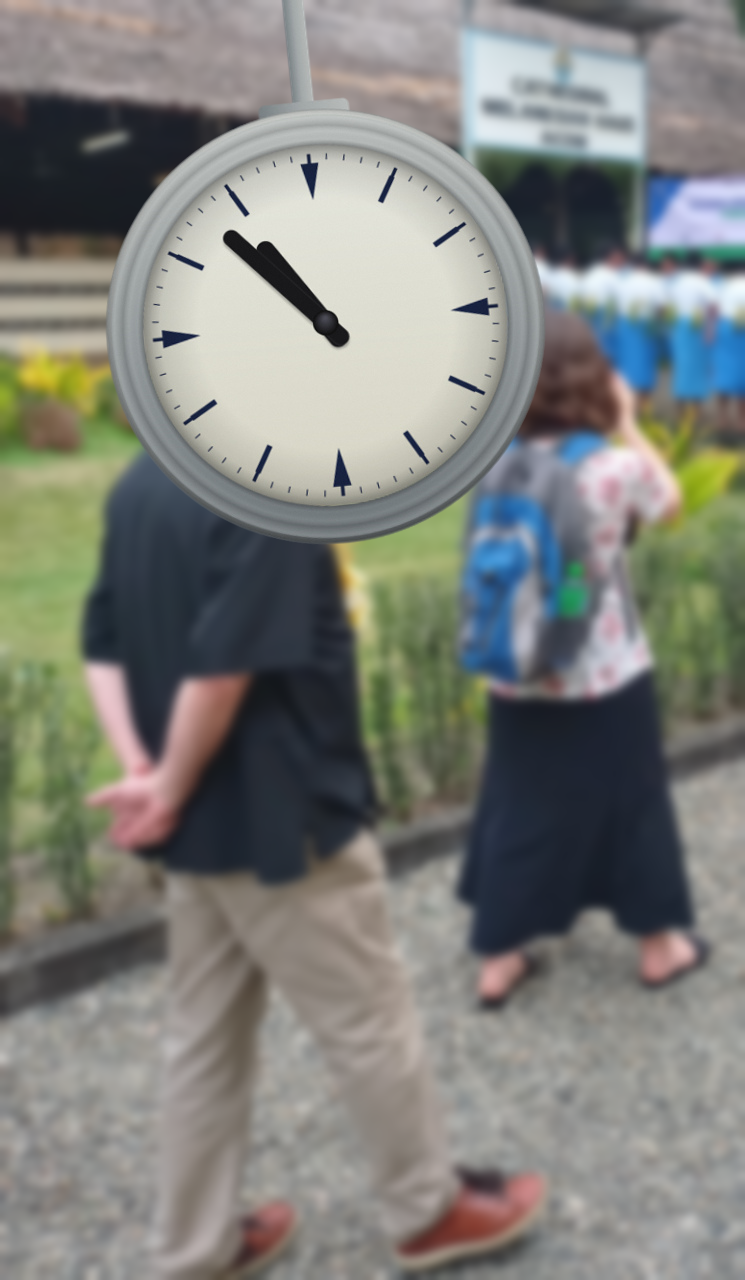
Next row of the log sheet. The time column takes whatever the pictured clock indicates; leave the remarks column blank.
10:53
